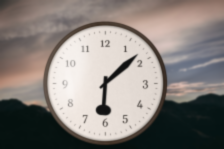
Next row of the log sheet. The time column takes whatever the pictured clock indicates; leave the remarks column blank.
6:08
